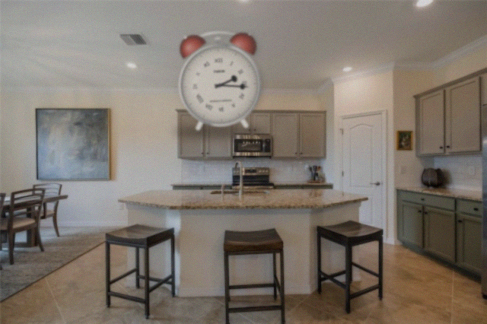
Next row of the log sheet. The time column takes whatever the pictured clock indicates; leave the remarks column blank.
2:16
